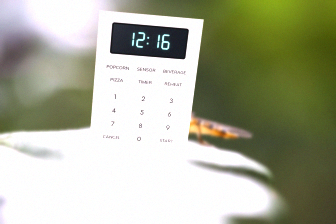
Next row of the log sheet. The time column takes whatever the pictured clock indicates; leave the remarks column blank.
12:16
